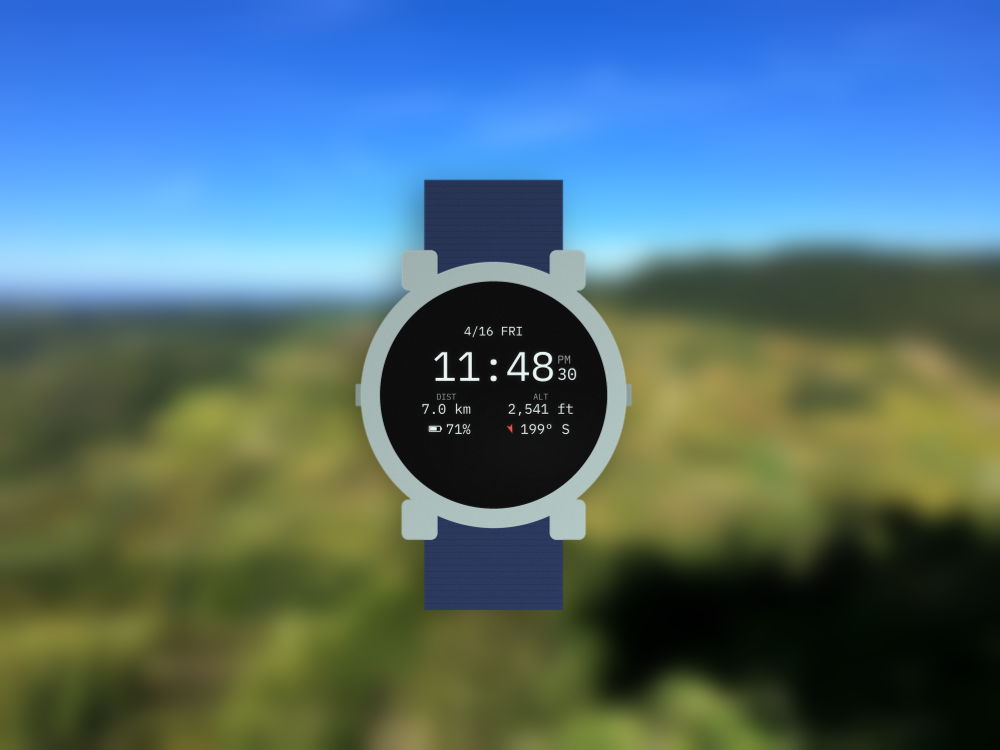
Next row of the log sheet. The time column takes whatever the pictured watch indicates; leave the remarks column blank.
11:48:30
